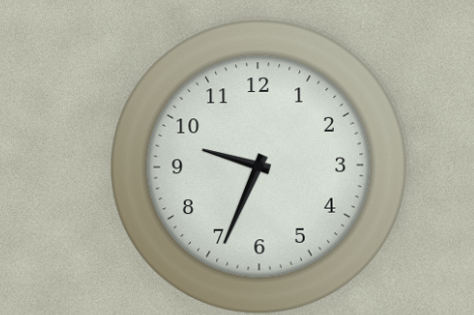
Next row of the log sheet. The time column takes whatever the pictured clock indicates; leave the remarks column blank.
9:34
